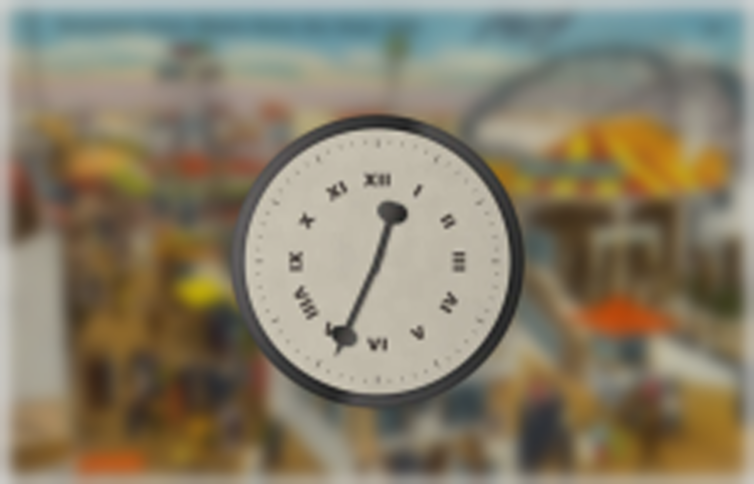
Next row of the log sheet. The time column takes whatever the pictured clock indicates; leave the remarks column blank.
12:34
